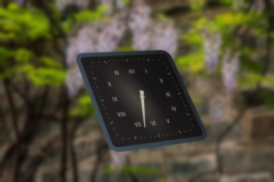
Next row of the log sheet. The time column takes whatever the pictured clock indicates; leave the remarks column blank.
6:33
